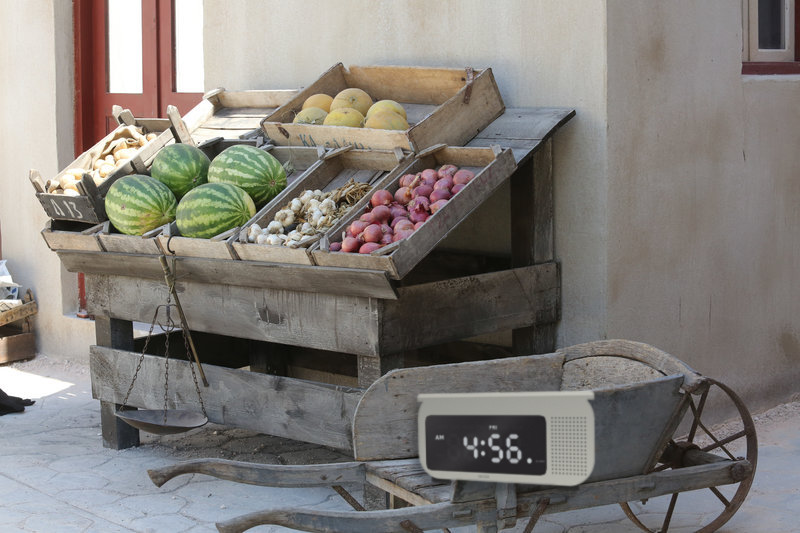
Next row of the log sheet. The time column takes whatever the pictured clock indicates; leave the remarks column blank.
4:56
